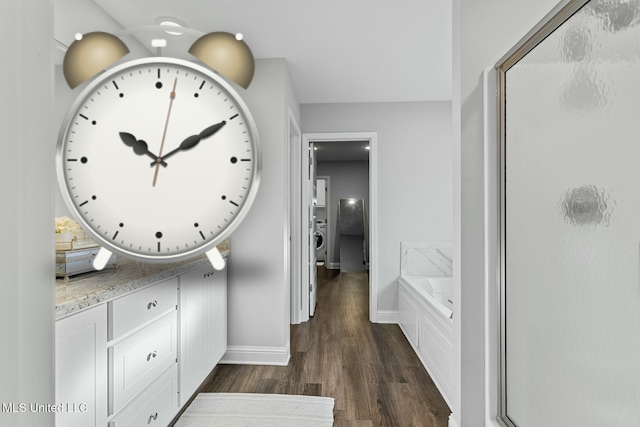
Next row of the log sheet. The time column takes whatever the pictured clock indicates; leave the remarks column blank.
10:10:02
